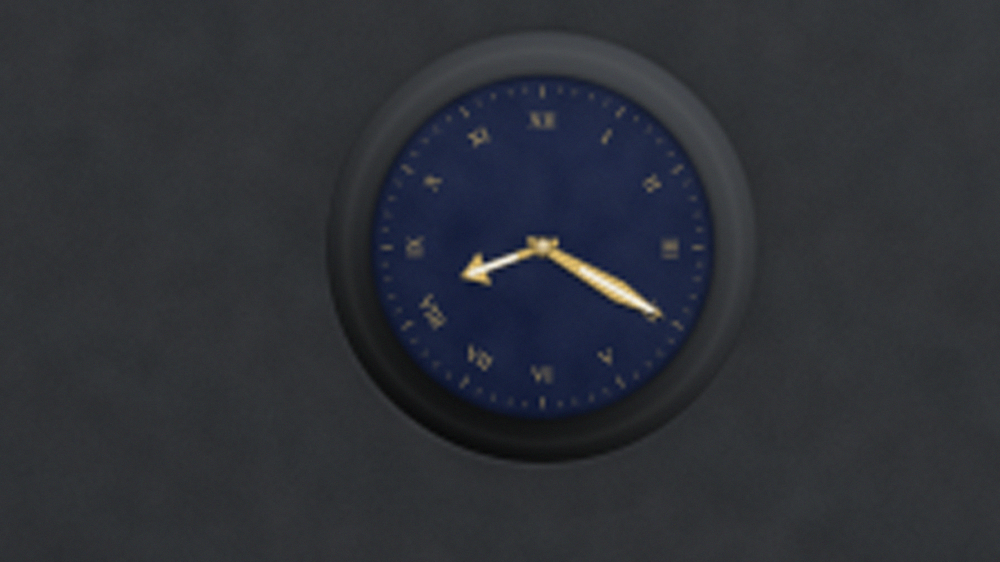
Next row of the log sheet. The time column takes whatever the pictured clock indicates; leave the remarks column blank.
8:20
